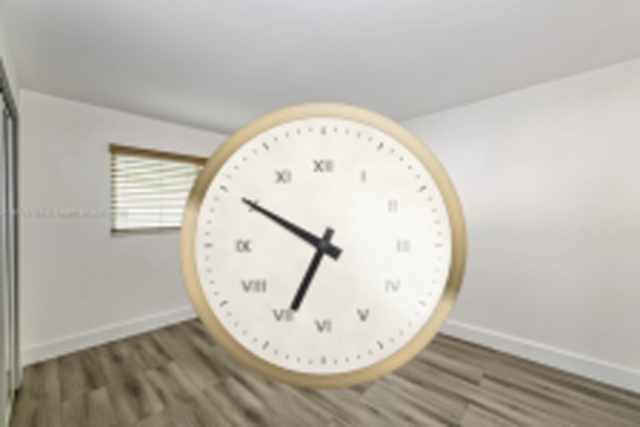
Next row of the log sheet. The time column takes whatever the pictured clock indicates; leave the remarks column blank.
6:50
